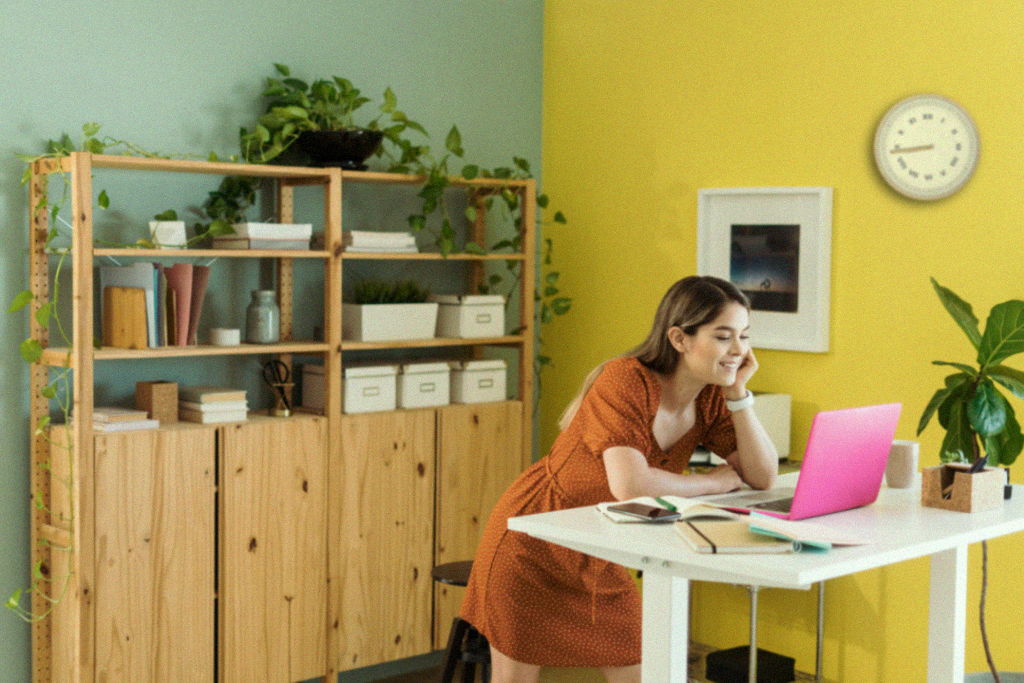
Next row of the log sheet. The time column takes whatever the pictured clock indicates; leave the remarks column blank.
8:44
